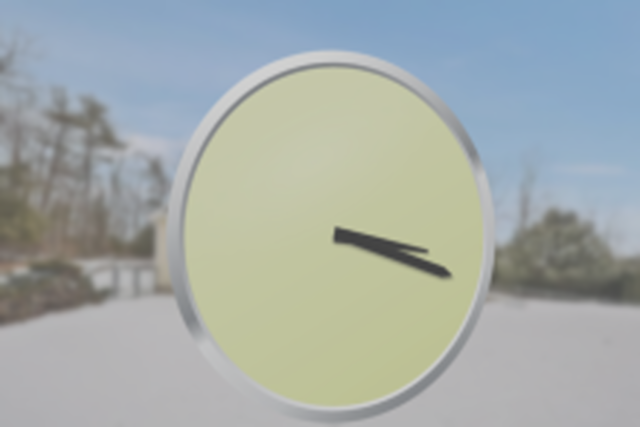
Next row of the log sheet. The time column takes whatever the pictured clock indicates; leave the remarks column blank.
3:18
